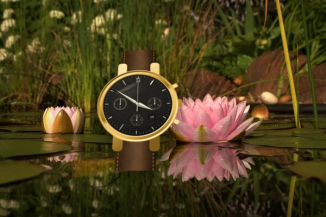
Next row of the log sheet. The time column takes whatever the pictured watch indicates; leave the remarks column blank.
3:51
